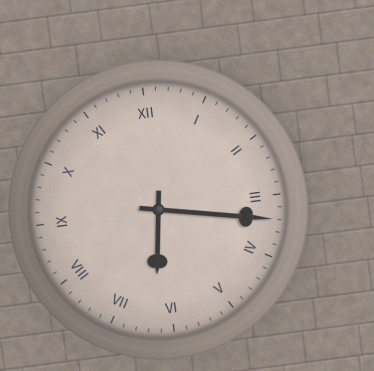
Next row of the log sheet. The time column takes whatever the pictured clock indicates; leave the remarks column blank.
6:17
